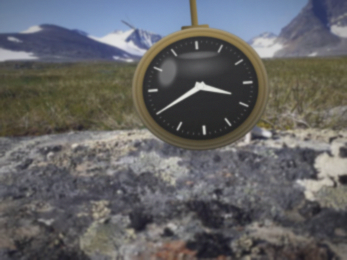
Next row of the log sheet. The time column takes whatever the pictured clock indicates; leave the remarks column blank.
3:40
